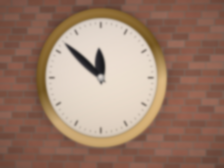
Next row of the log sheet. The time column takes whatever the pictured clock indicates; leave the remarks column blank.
11:52
